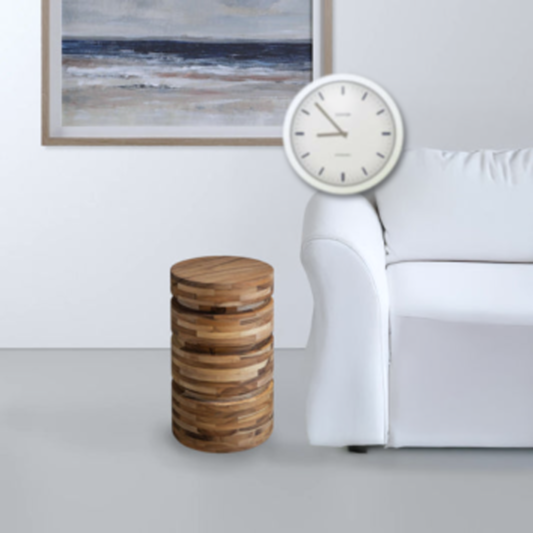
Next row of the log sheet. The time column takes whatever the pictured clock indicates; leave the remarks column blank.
8:53
